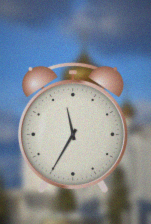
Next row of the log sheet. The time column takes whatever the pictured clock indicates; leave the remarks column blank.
11:35
